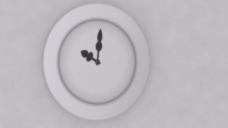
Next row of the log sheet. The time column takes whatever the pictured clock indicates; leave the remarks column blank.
10:01
